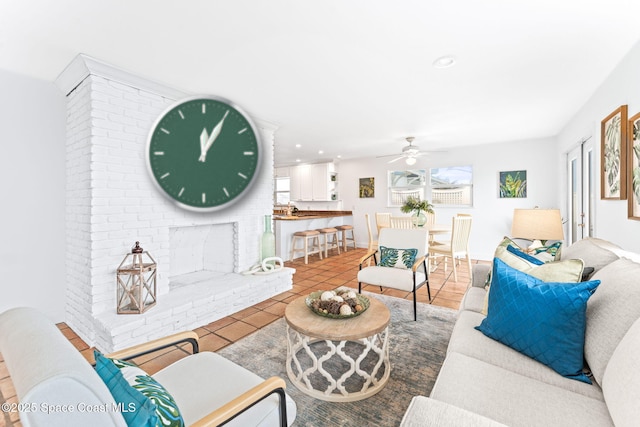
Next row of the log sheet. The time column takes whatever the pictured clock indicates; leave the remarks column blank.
12:05
